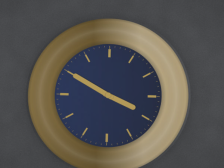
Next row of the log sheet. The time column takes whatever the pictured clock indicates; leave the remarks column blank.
3:50
